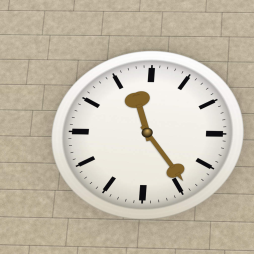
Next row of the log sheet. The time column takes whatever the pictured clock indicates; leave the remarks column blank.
11:24
